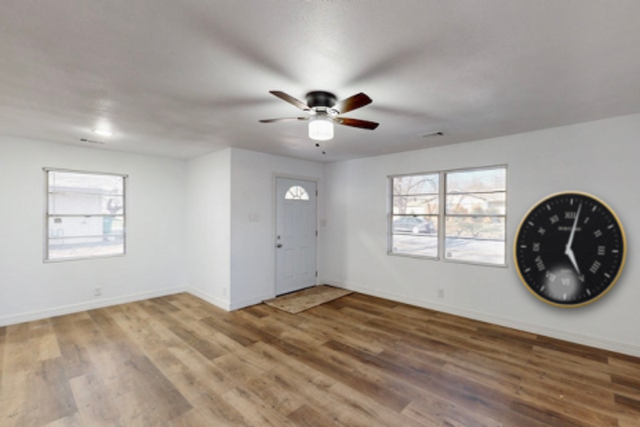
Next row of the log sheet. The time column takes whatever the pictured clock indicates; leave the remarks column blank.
5:02
